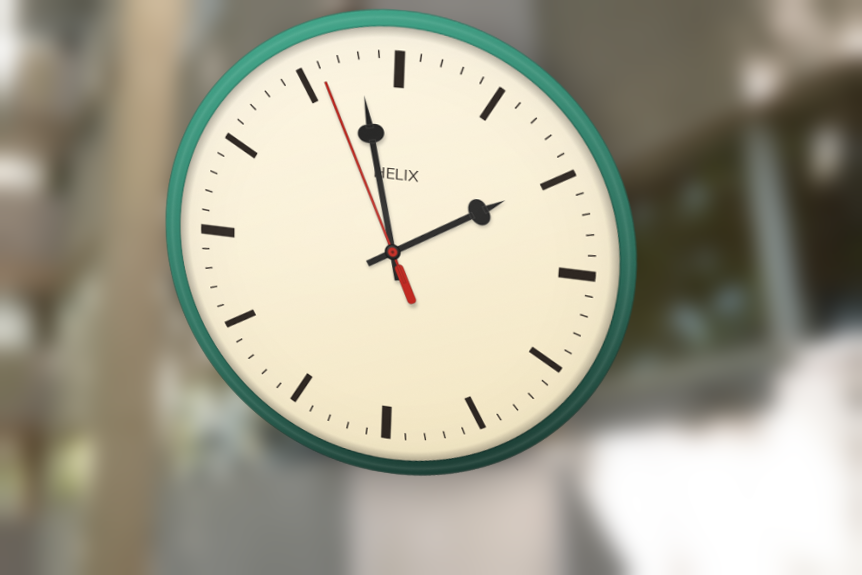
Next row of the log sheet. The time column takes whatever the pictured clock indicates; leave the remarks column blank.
1:57:56
